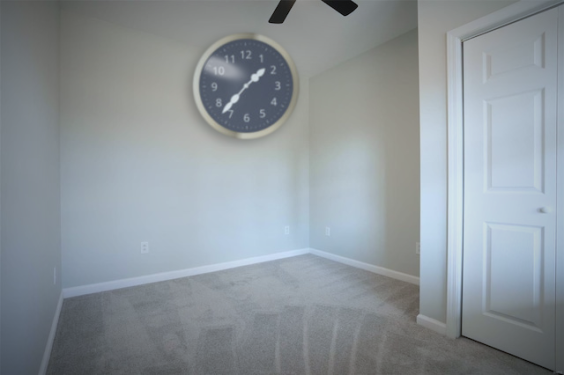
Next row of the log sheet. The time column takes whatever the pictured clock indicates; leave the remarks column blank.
1:37
